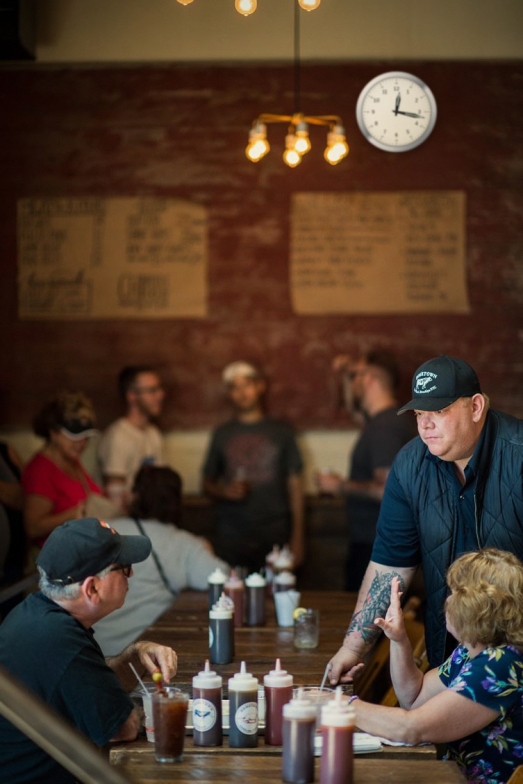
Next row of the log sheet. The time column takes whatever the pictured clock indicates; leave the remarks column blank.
12:17
